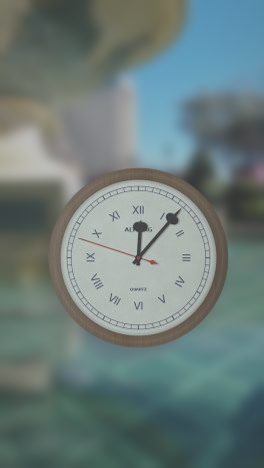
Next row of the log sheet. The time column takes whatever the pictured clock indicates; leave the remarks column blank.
12:06:48
